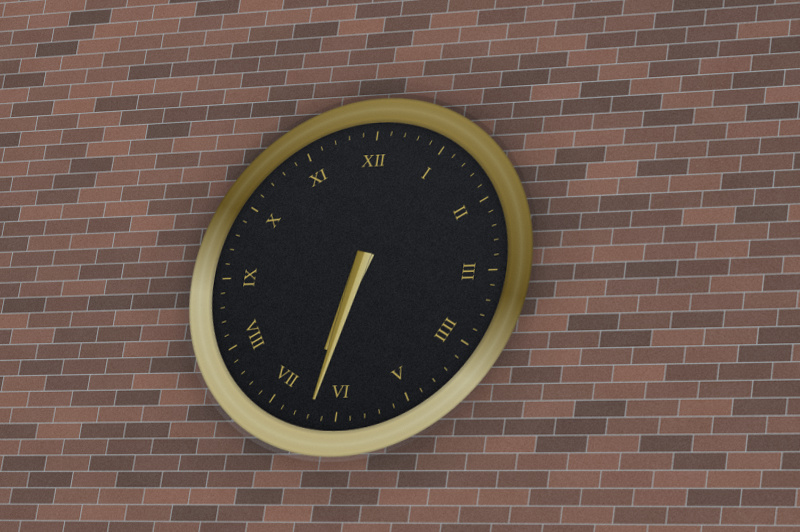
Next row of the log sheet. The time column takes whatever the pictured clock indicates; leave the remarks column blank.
6:32
